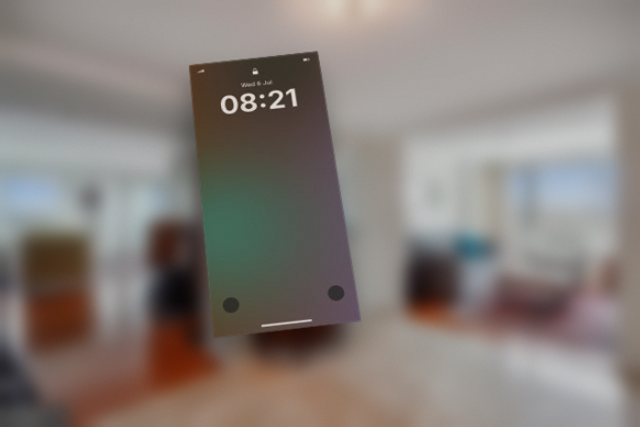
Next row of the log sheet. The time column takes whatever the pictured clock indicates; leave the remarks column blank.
8:21
